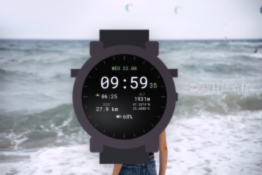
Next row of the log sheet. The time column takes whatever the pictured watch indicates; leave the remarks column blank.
9:59
